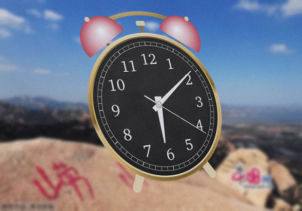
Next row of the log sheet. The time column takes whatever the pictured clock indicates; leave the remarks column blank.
6:09:21
